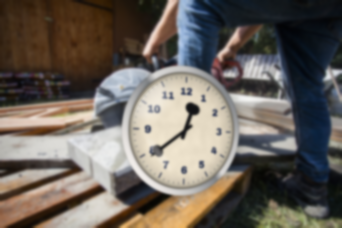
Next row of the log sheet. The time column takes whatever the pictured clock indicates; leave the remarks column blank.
12:39
